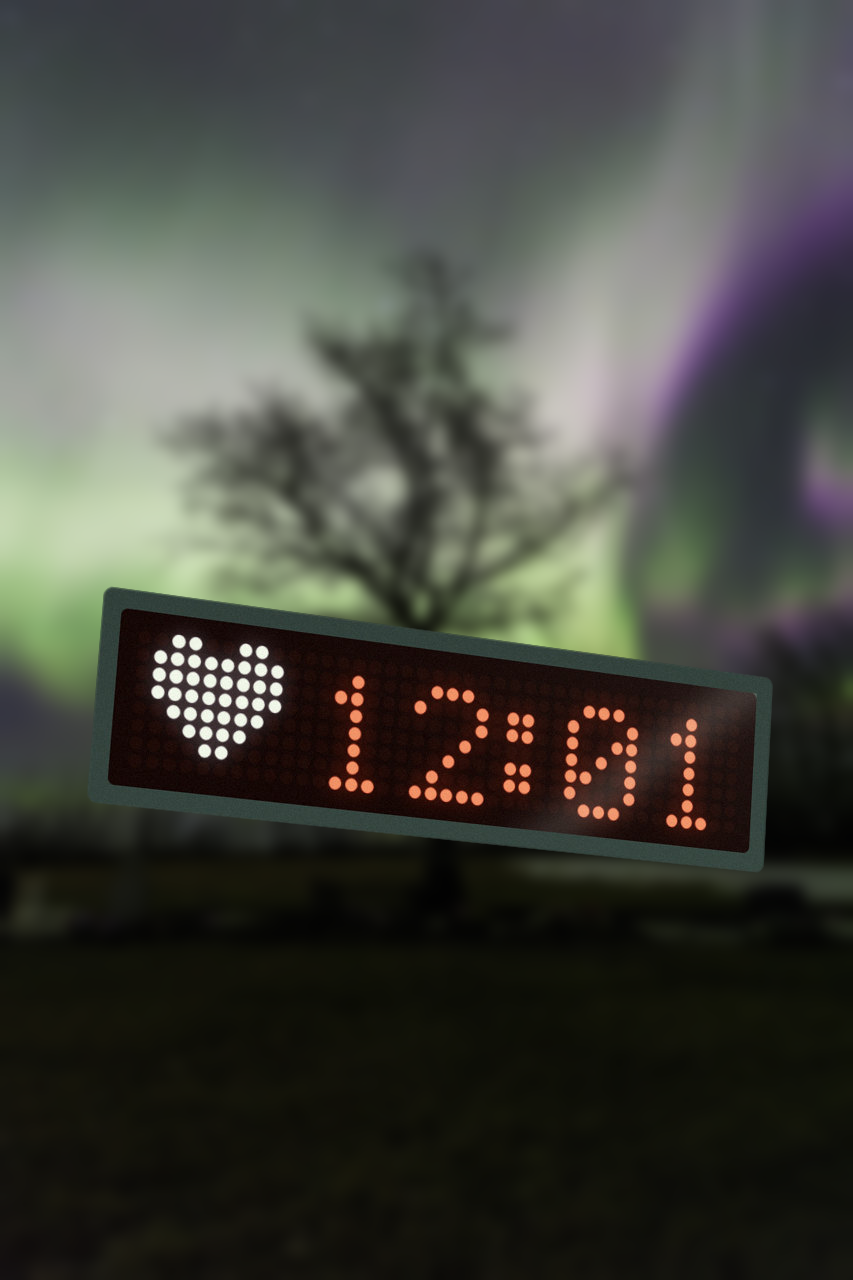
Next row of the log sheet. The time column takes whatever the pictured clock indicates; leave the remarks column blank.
12:01
